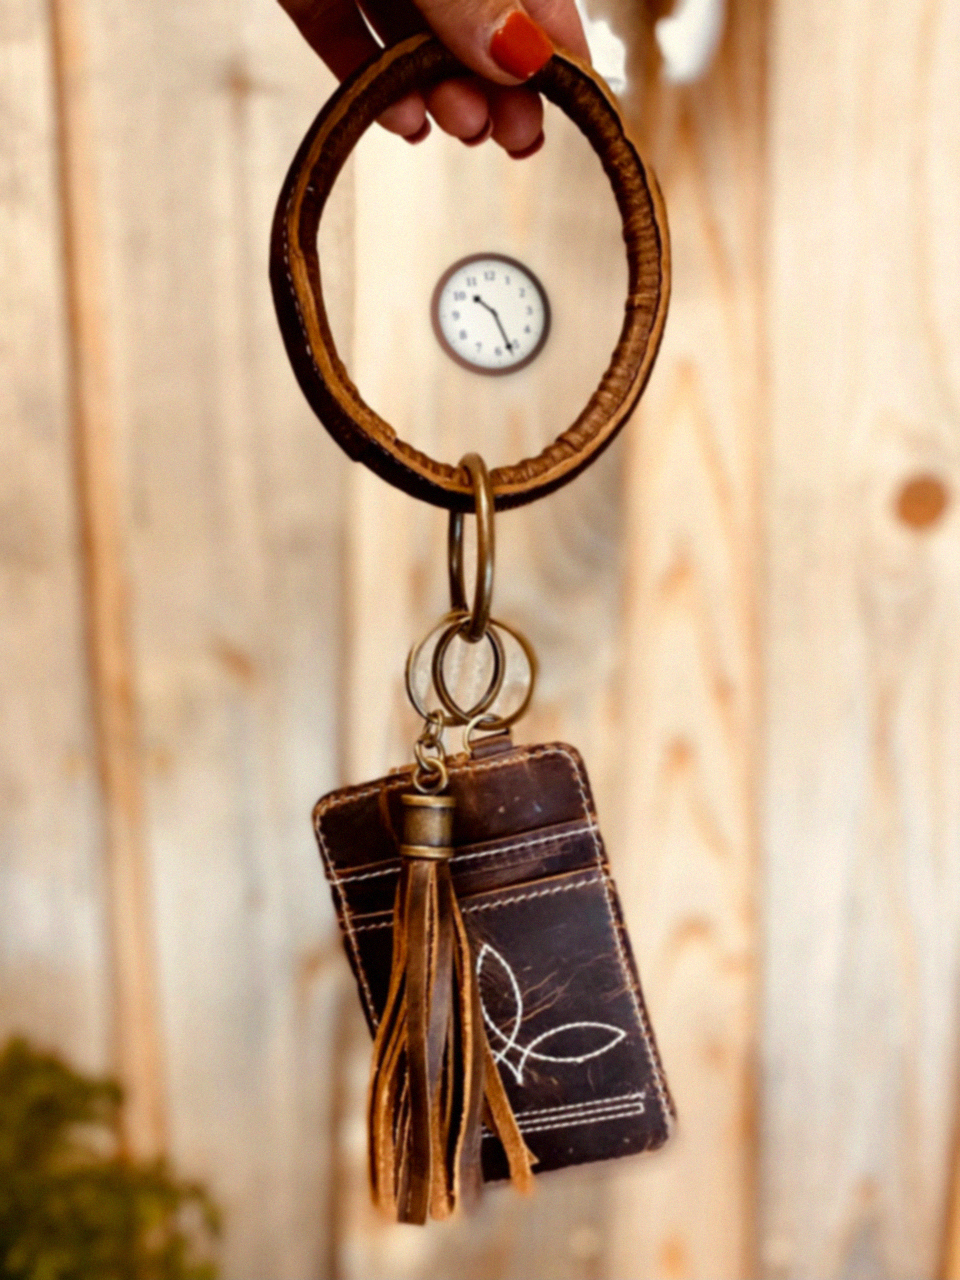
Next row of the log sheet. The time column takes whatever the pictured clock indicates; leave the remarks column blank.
10:27
